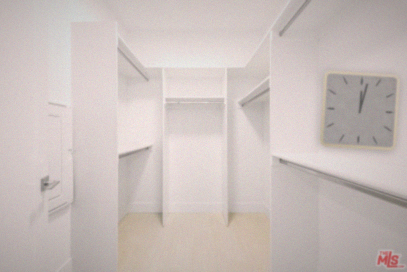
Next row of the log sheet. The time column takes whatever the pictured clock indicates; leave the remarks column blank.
12:02
